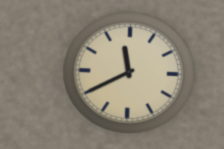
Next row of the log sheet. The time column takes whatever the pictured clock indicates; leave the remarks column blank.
11:40
